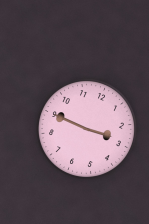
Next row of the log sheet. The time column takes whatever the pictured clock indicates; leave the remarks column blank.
2:45
